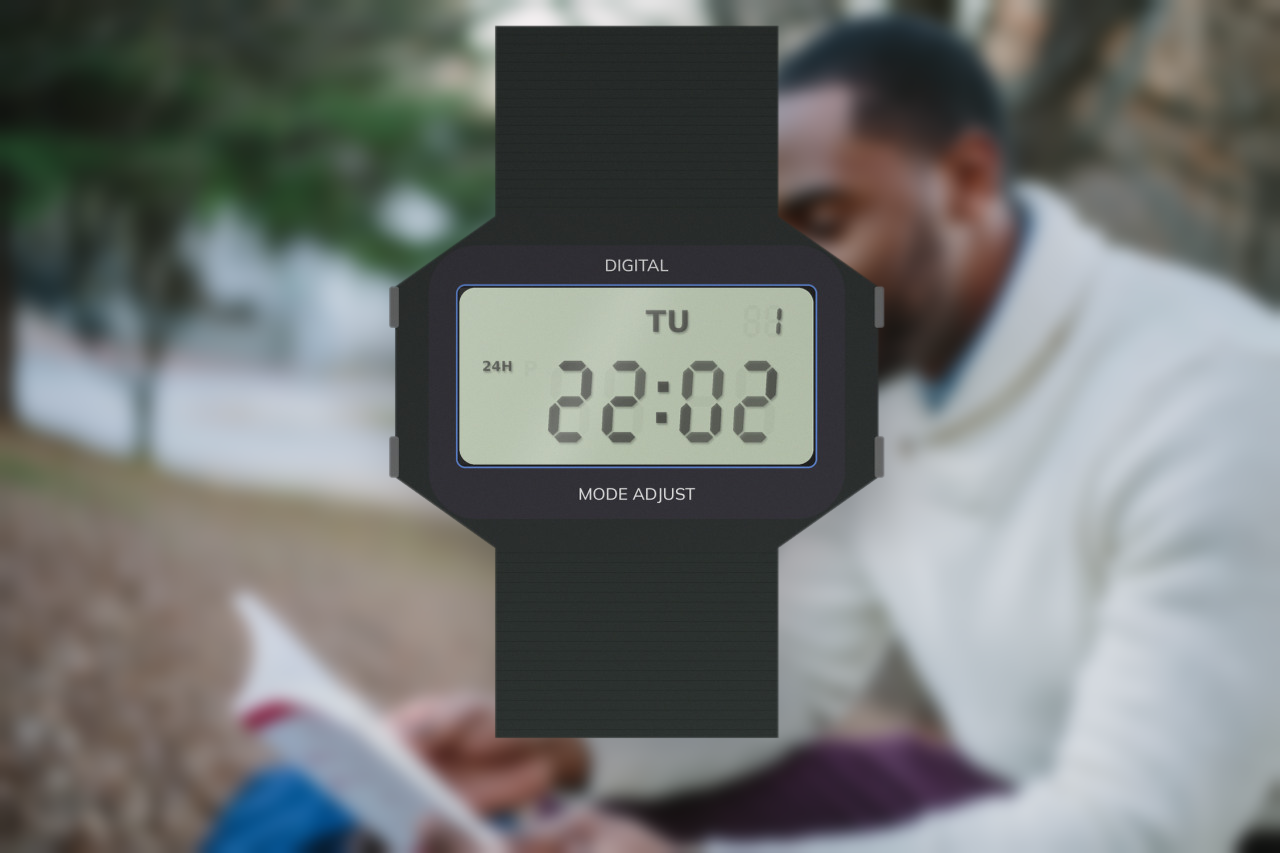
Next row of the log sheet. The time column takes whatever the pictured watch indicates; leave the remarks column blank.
22:02
